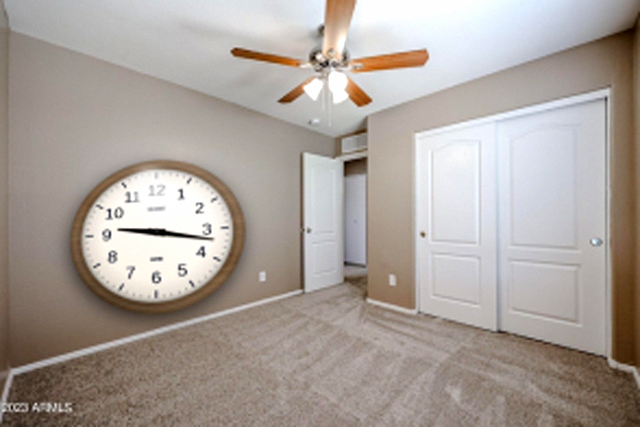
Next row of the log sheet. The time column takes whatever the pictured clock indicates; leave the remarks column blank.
9:17
